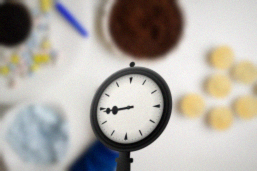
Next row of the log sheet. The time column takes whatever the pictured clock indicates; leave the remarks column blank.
8:44
